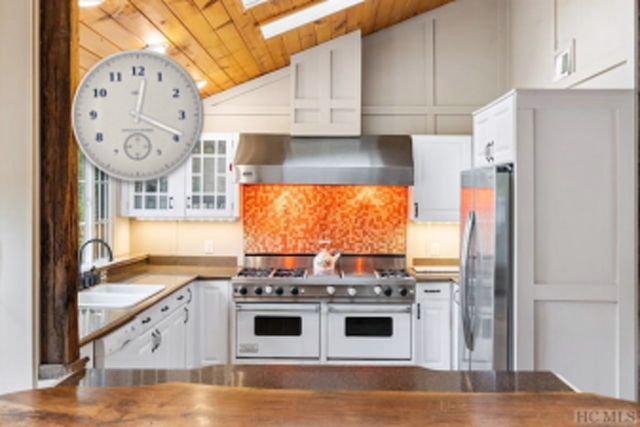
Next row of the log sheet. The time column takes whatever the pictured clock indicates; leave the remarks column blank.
12:19
